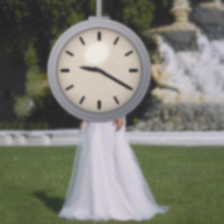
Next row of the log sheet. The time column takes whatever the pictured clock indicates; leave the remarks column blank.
9:20
